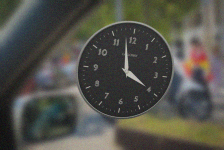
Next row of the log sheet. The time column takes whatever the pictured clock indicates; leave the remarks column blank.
3:58
